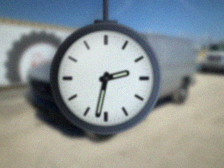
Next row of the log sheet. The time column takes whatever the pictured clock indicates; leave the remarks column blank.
2:32
